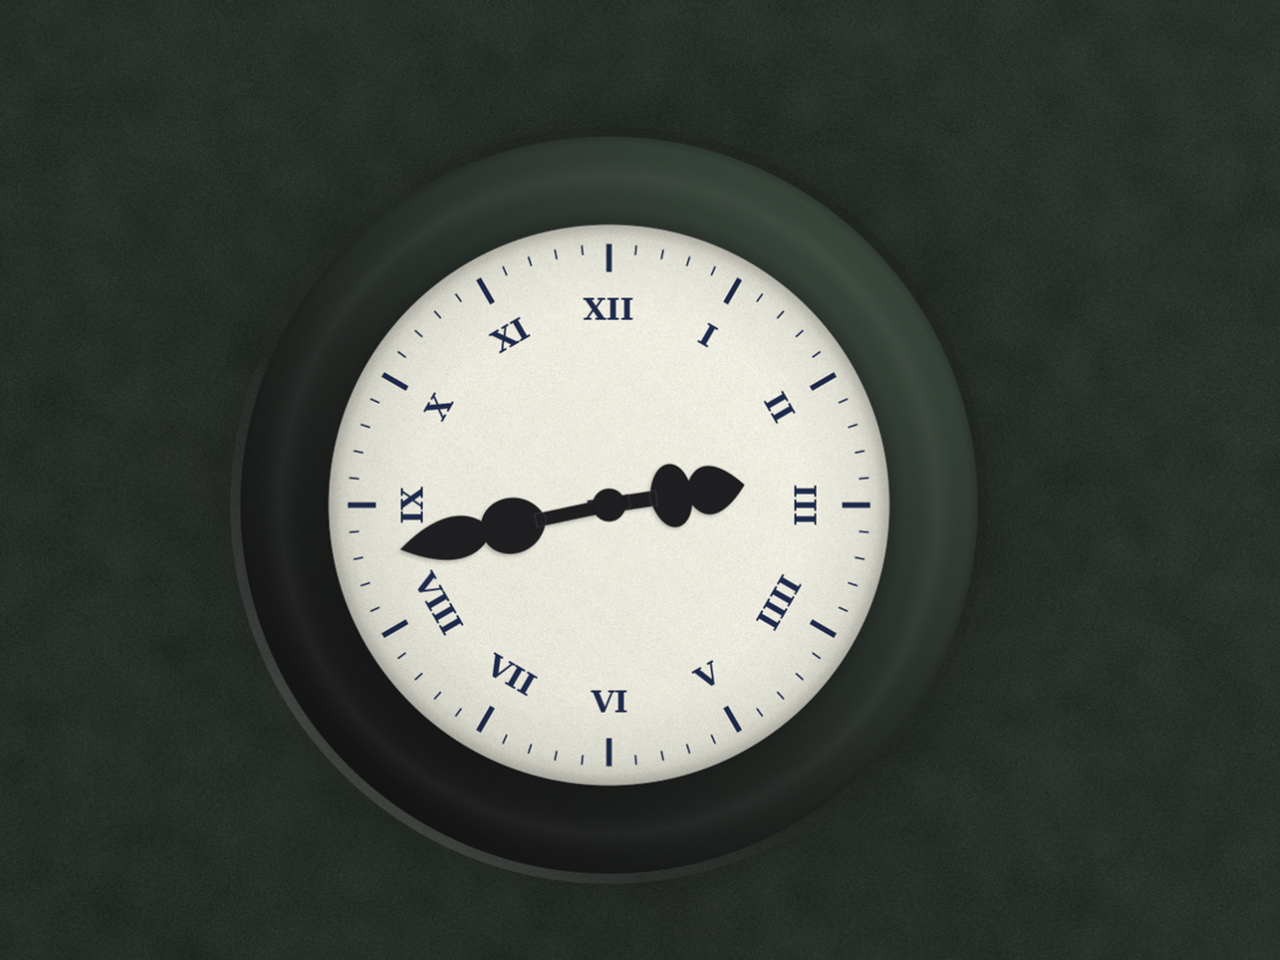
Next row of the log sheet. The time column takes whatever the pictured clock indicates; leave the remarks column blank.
2:43
